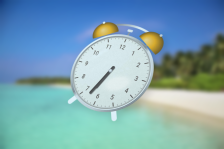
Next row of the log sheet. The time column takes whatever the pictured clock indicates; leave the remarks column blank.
6:33
